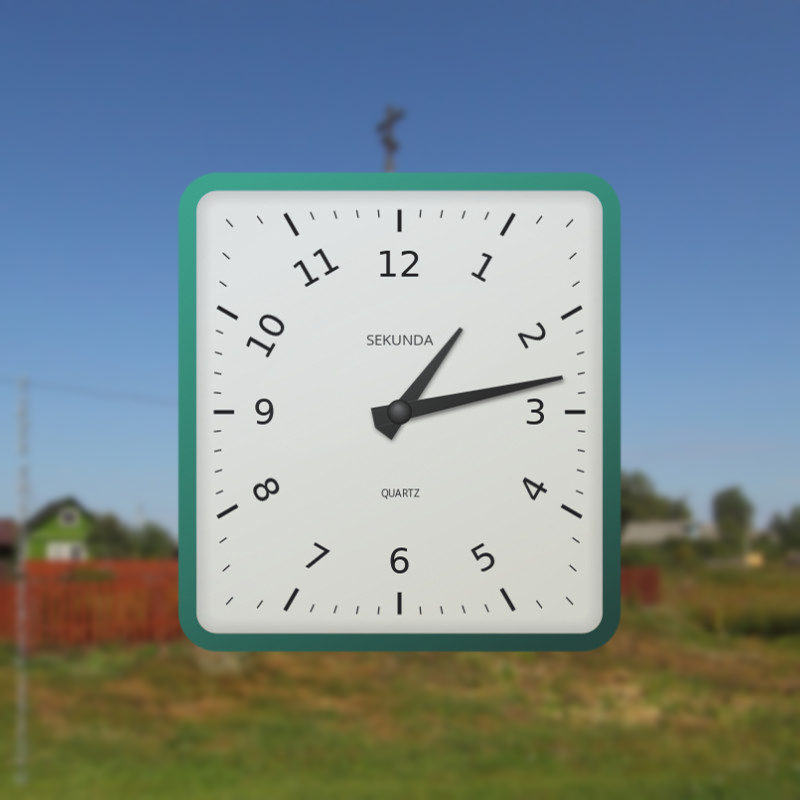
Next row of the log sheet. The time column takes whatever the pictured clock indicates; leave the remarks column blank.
1:13
